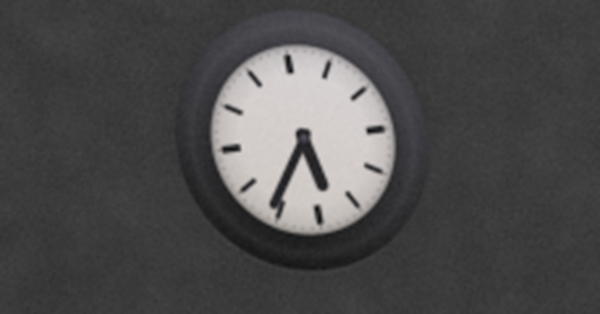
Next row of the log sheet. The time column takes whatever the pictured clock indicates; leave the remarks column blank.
5:36
